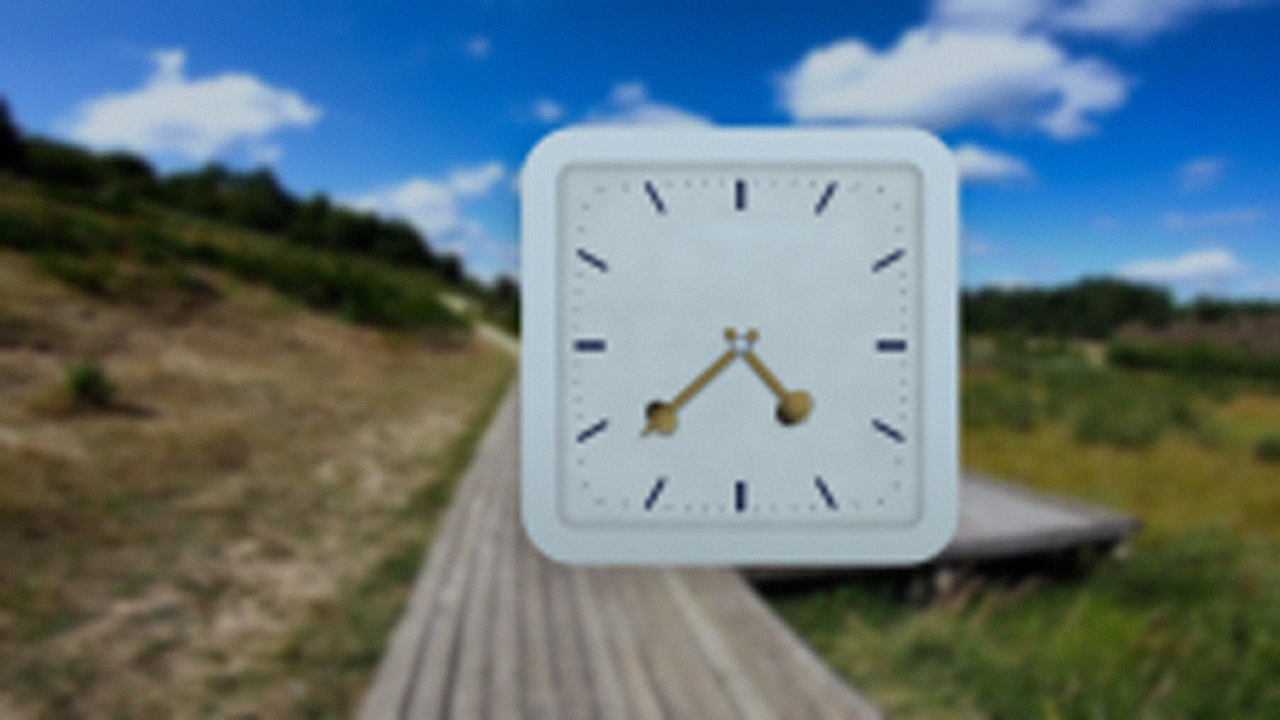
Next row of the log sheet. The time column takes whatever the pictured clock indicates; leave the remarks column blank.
4:38
